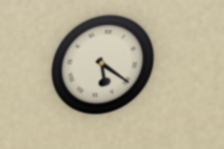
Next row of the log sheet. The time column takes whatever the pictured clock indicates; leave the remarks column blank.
5:20
